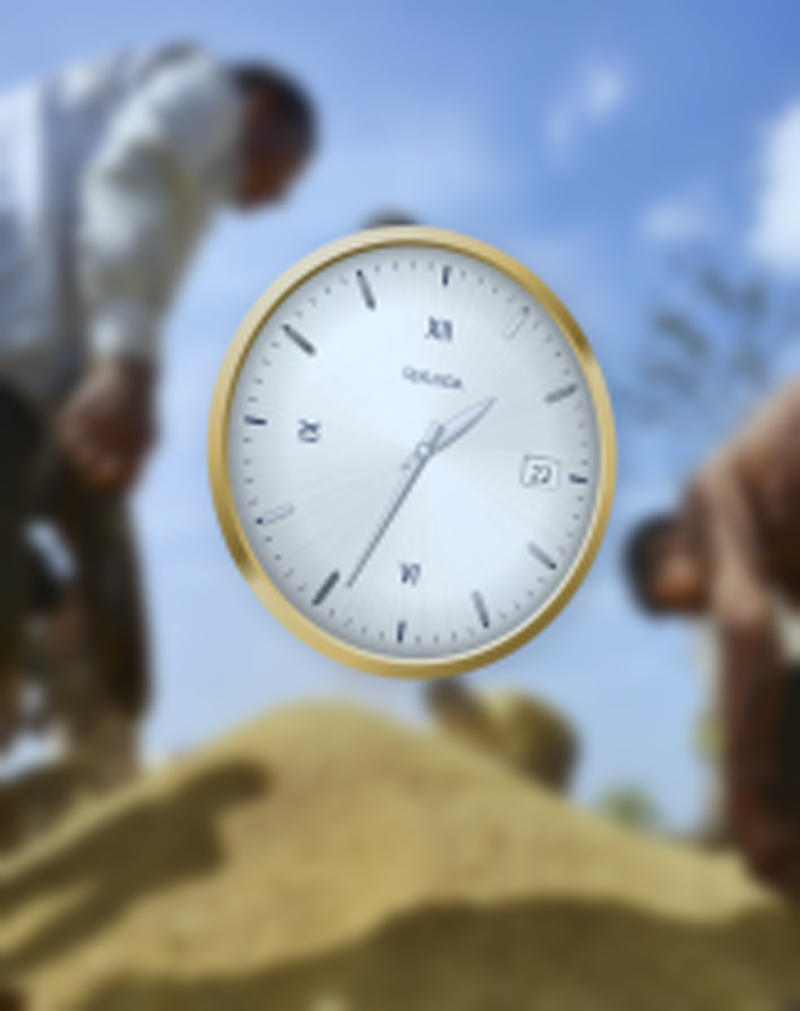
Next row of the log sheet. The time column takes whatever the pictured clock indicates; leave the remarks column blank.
1:34
